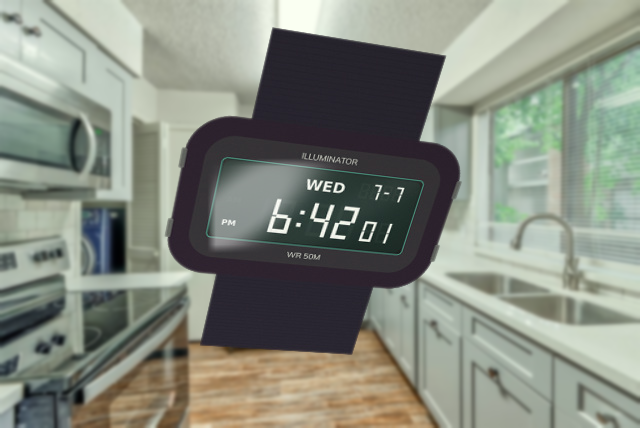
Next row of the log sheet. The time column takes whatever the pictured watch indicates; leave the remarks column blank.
6:42:01
